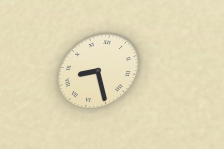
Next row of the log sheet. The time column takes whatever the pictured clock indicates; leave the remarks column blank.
8:25
